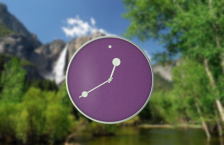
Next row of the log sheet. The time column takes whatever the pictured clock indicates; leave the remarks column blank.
12:40
